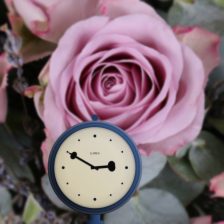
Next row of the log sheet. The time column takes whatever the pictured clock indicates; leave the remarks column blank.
2:50
